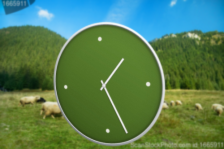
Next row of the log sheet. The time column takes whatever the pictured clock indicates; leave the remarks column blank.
1:26
